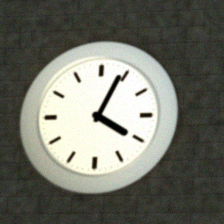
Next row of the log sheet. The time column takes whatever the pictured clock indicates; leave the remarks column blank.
4:04
